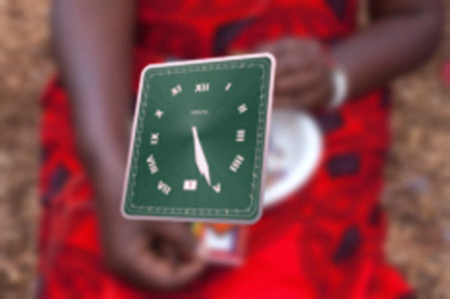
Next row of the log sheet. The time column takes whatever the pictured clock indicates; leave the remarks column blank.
5:26
